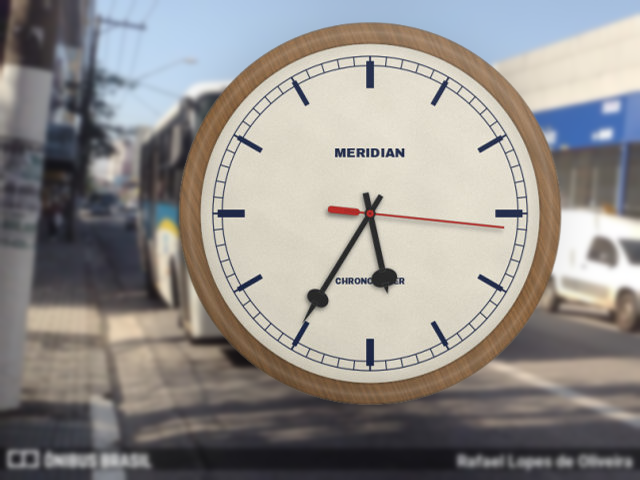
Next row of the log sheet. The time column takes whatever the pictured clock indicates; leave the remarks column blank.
5:35:16
